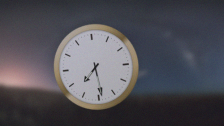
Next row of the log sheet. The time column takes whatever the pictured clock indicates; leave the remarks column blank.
7:29
